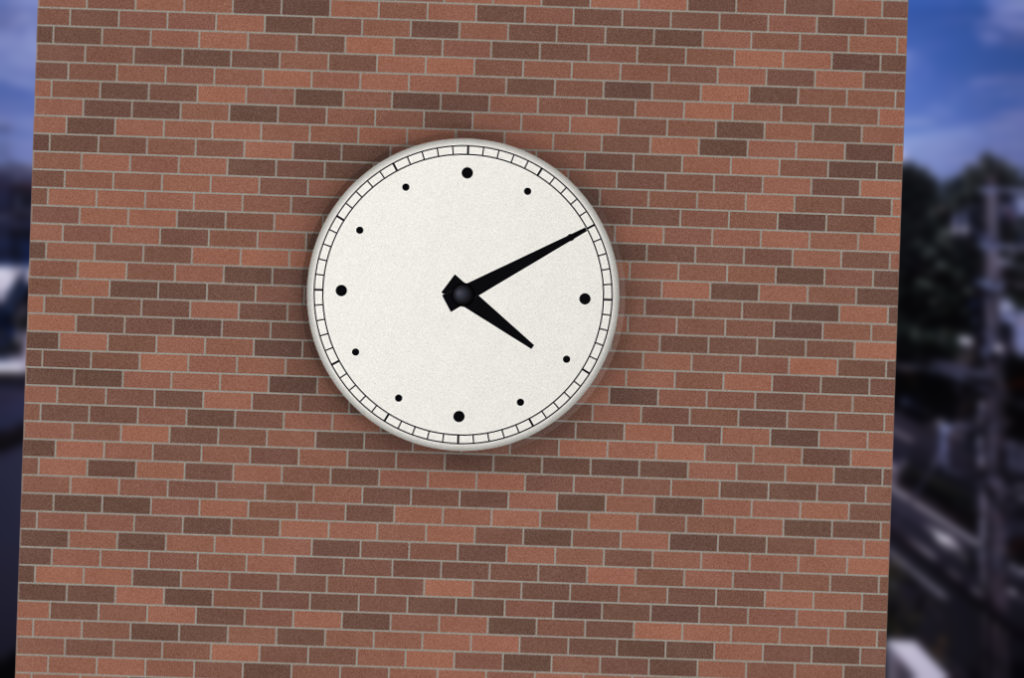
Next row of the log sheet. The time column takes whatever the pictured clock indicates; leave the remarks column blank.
4:10
